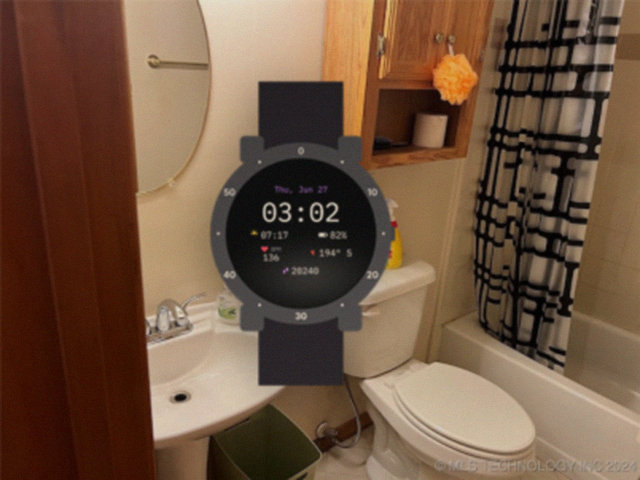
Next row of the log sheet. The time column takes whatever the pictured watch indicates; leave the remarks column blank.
3:02
